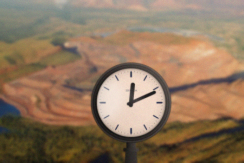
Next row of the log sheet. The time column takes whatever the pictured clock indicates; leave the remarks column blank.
12:11
